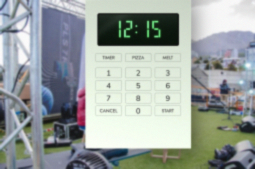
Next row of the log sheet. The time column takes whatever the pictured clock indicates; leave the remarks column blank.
12:15
